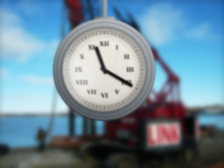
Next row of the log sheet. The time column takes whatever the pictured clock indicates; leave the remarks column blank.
11:20
